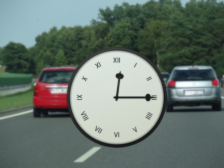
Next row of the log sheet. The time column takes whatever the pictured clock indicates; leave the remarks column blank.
12:15
